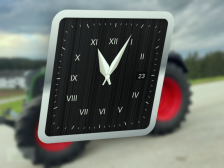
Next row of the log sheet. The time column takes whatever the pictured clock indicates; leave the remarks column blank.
11:04
